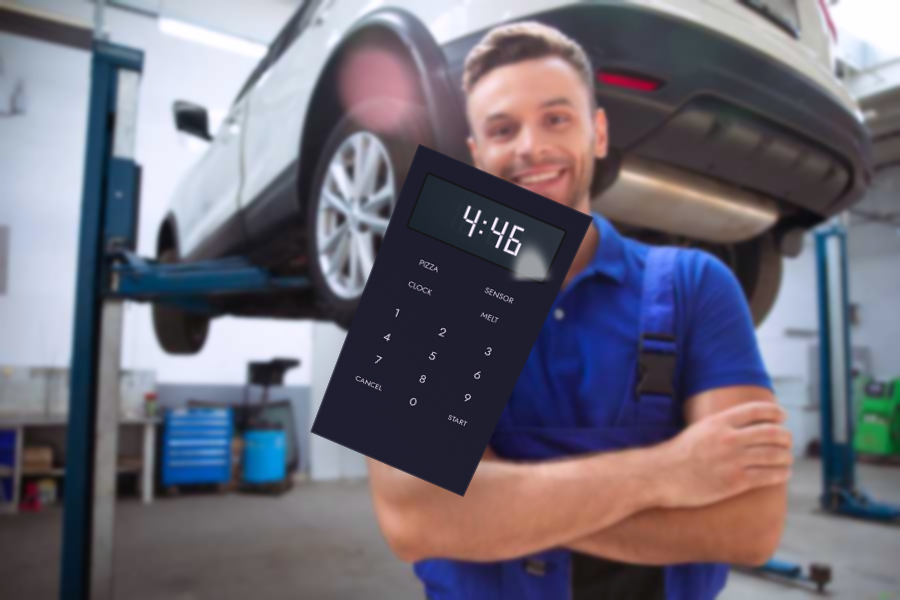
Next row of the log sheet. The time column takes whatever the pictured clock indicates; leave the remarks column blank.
4:46
